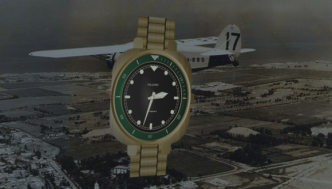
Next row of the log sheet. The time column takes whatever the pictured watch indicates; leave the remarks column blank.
2:33
